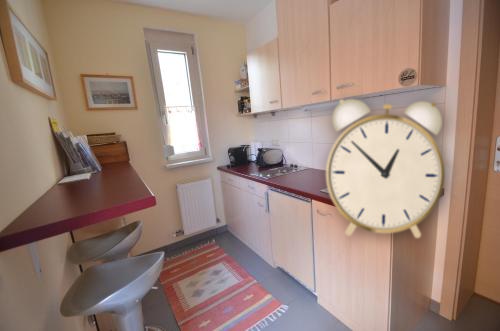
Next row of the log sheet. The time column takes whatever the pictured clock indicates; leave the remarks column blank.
12:52
